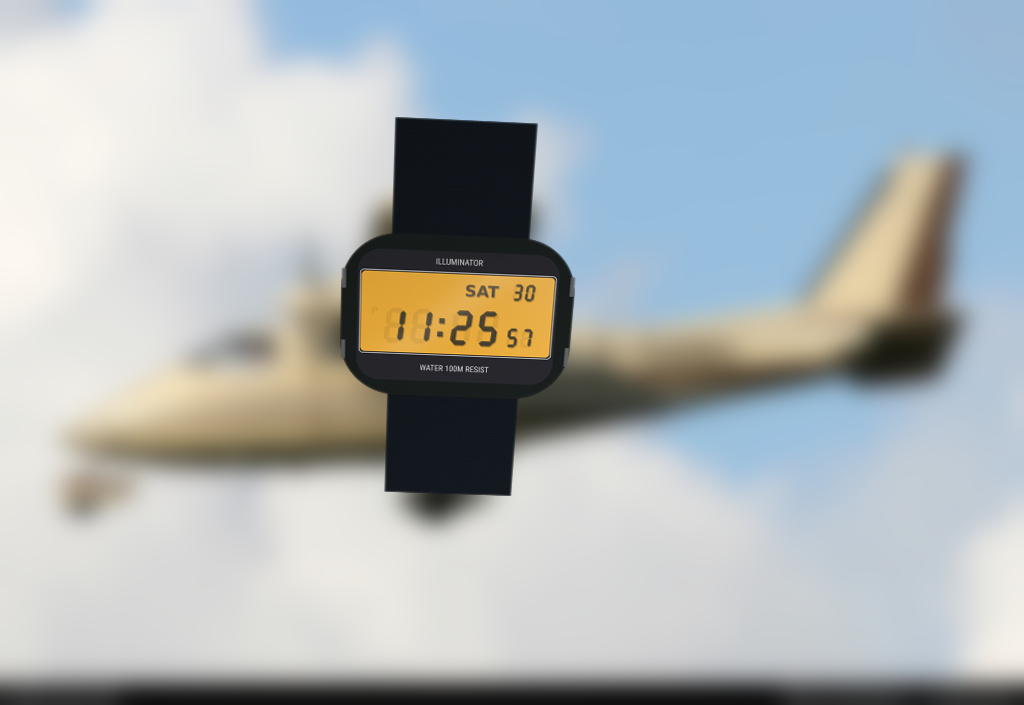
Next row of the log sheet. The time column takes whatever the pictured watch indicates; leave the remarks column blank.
11:25:57
